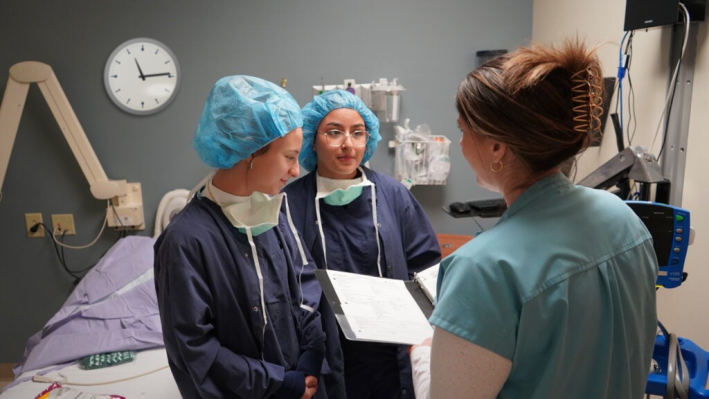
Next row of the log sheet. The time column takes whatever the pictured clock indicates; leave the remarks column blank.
11:14
